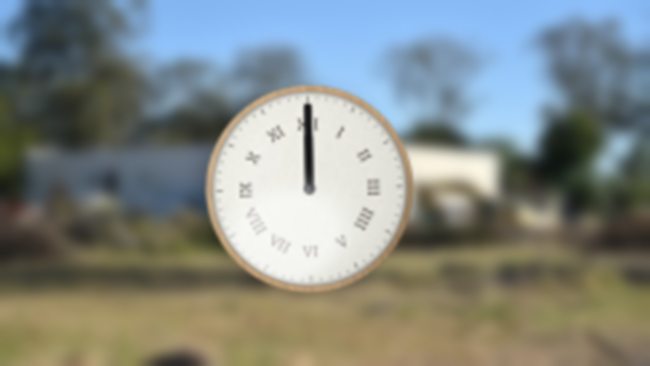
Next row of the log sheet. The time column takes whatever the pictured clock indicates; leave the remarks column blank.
12:00
